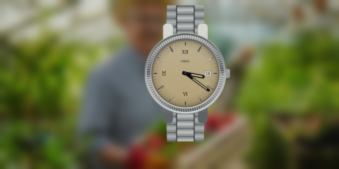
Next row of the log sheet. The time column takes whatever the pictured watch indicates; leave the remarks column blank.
3:21
